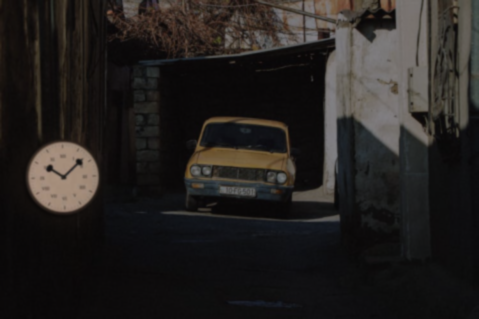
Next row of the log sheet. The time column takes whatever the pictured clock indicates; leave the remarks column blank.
10:08
